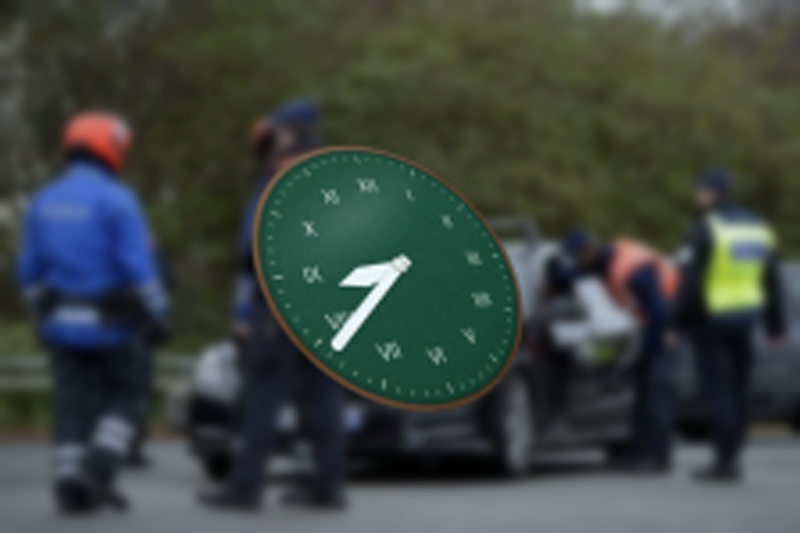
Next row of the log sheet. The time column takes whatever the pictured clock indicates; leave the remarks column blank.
8:39
